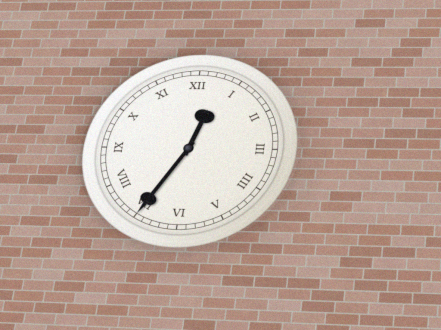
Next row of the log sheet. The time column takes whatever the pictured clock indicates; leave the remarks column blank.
12:35
